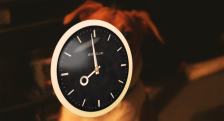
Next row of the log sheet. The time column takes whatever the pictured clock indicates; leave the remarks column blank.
7:59
